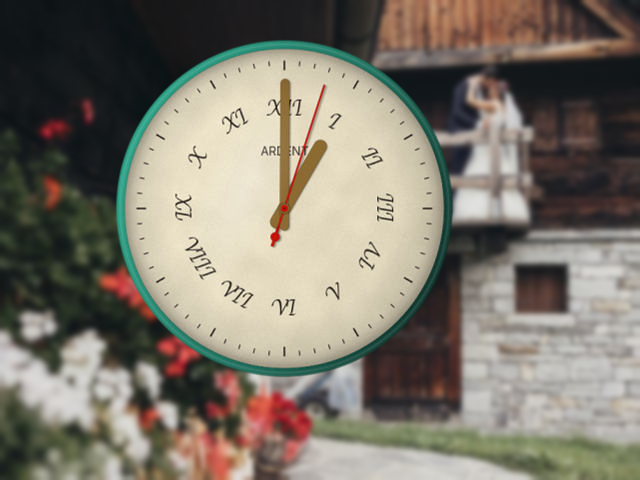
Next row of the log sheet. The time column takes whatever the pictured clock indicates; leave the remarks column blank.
1:00:03
